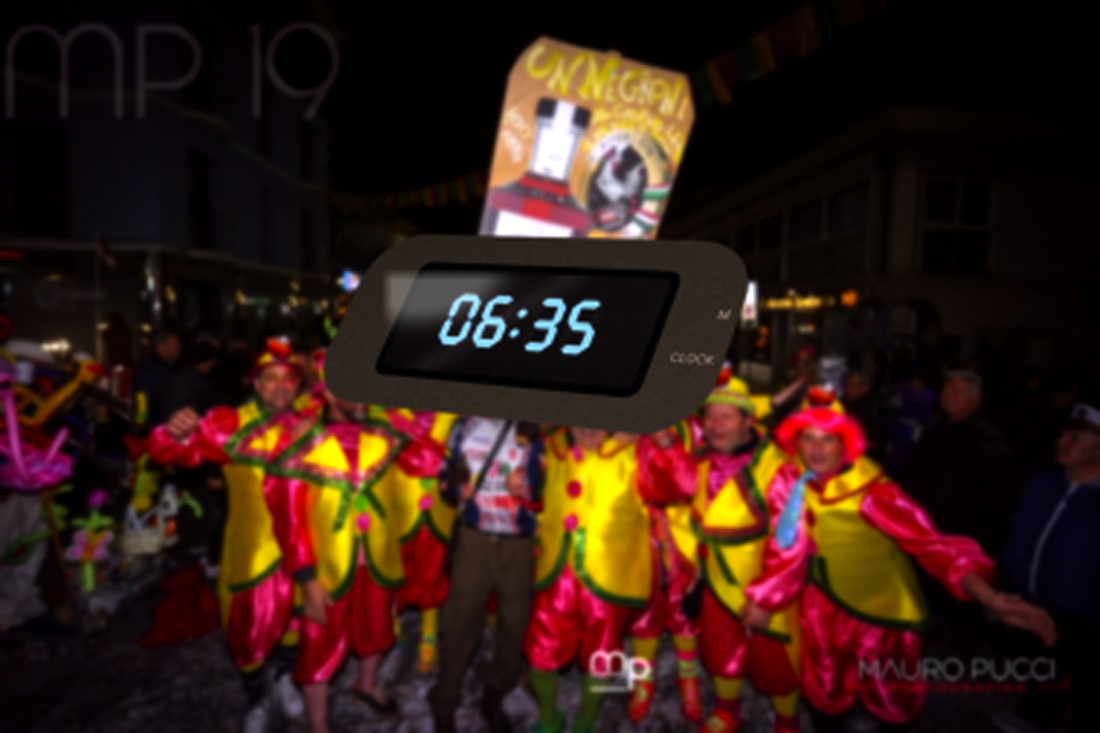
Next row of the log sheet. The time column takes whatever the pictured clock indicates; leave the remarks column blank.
6:35
